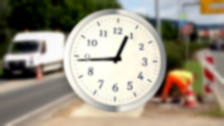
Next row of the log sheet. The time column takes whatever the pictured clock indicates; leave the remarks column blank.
12:44
